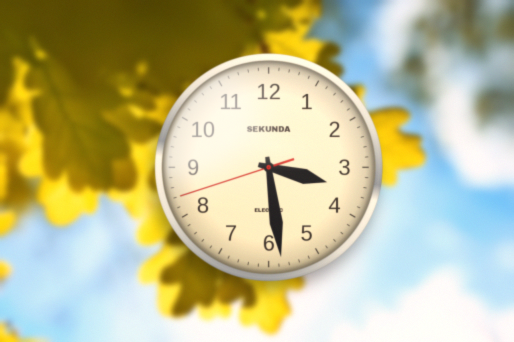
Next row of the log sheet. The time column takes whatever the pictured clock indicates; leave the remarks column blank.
3:28:42
